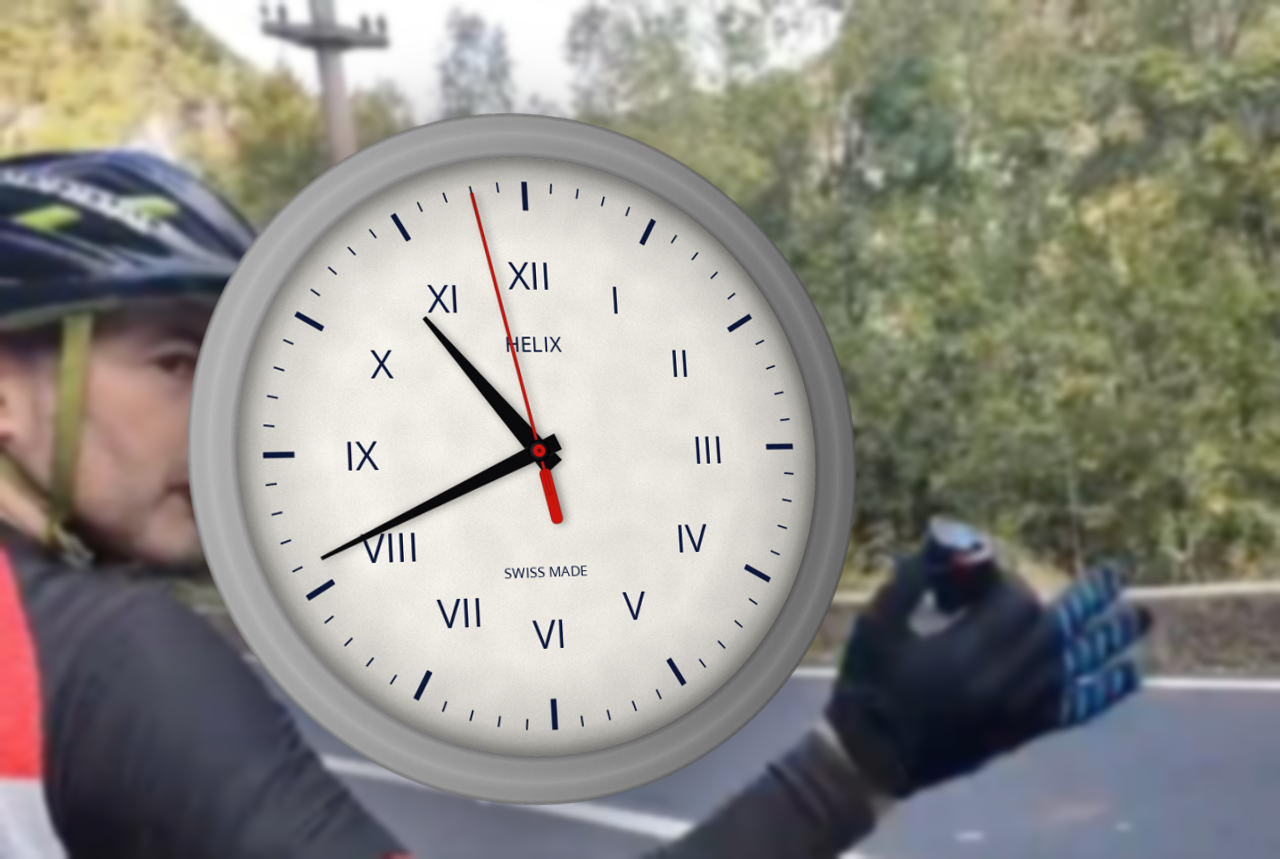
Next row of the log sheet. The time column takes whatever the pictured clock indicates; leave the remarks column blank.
10:40:58
